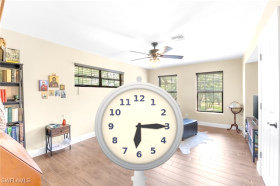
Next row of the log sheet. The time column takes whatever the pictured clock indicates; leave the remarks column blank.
6:15
